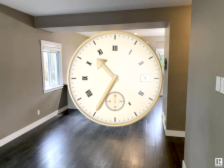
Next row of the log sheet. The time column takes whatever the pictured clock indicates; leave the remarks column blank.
10:35
